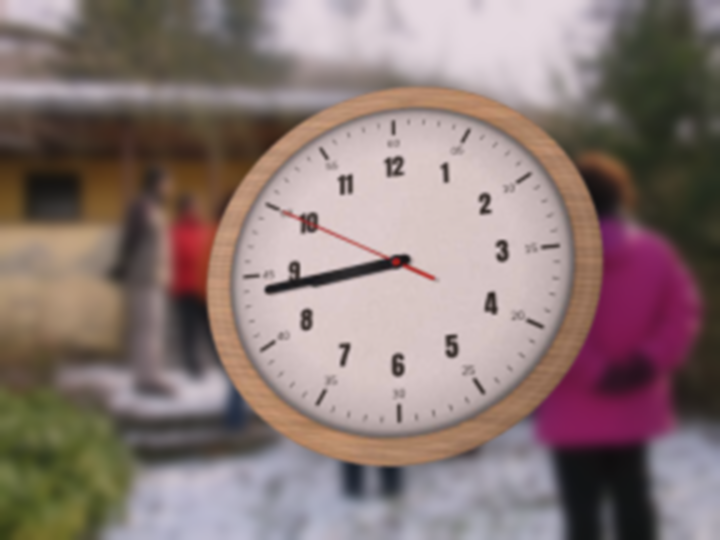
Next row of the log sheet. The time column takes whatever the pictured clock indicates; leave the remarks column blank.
8:43:50
